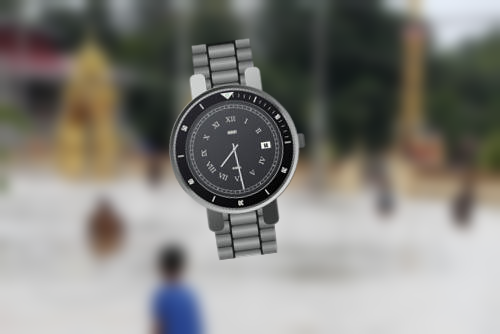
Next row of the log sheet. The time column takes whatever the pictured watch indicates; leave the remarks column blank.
7:29
